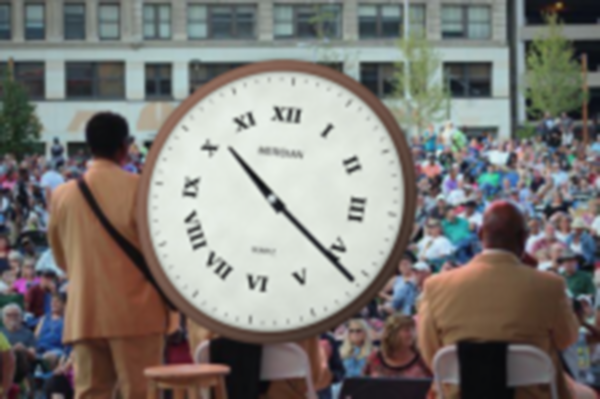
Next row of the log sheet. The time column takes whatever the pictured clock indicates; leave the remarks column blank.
10:21
